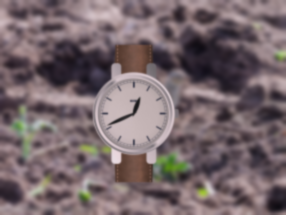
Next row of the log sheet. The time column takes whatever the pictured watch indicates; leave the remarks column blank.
12:41
